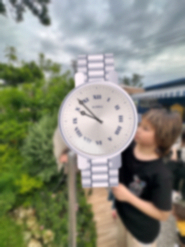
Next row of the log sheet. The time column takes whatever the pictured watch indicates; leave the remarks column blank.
9:53
